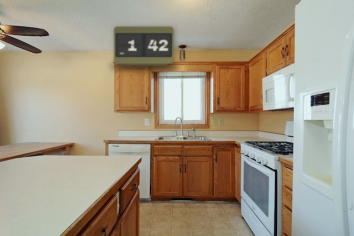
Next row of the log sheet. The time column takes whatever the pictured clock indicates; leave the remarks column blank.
1:42
